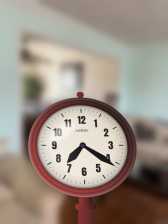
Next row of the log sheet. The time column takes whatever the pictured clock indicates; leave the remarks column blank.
7:21
